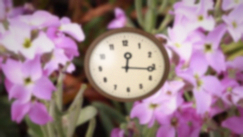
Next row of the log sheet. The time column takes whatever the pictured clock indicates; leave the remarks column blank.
12:16
